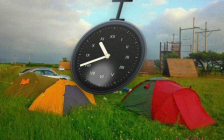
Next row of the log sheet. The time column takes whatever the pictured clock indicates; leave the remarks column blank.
10:41
